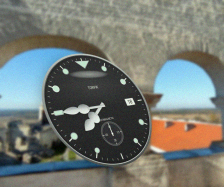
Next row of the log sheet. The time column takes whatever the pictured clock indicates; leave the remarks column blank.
7:45
